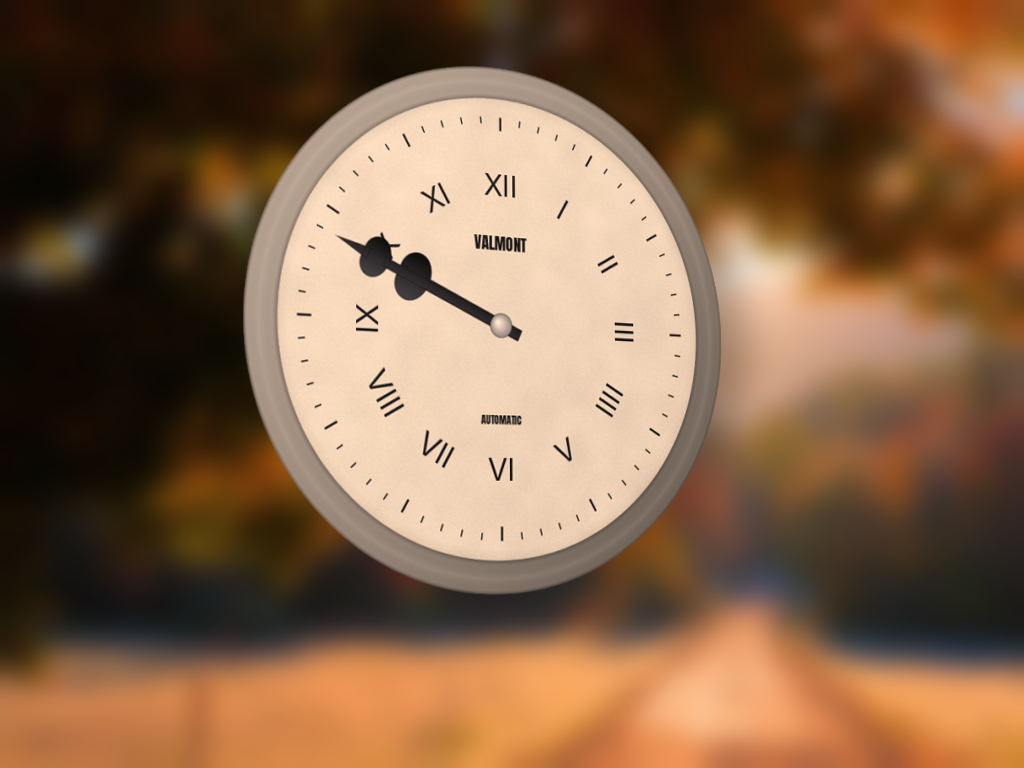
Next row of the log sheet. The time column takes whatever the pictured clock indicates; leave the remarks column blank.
9:49
